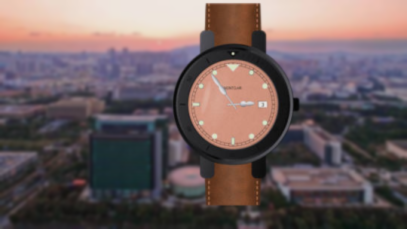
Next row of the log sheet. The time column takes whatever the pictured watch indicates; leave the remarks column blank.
2:54
